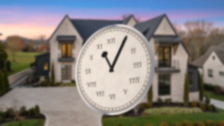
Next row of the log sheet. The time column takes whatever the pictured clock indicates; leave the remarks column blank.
11:05
